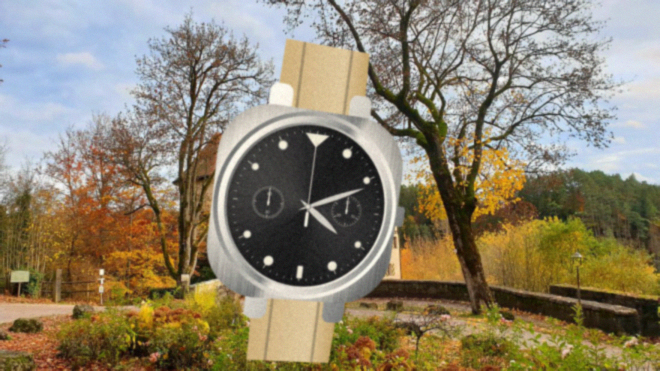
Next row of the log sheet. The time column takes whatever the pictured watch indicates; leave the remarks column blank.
4:11
